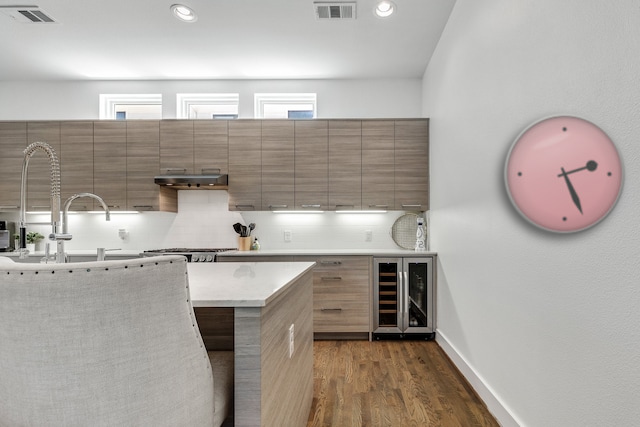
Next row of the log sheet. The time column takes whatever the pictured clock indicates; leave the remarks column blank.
2:26
